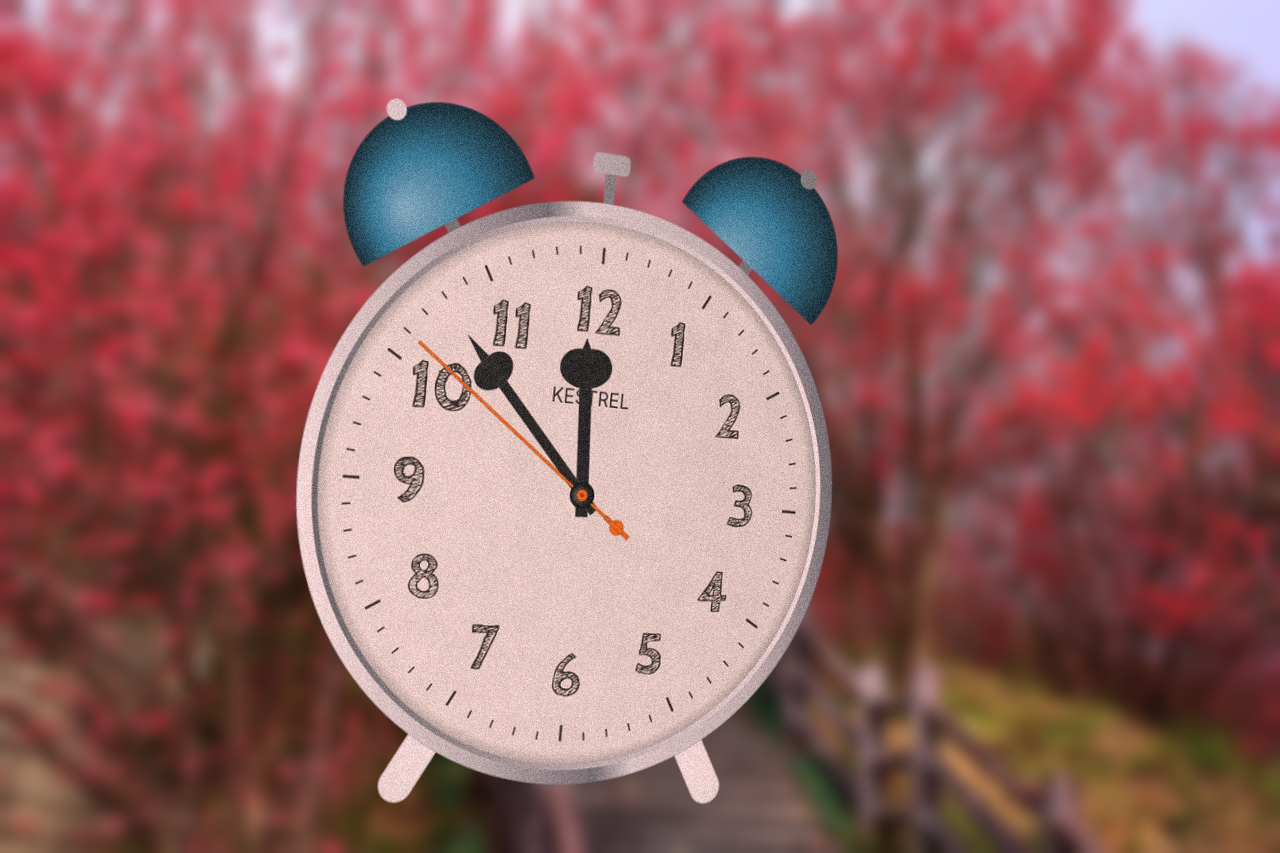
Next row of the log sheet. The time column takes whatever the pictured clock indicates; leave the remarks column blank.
11:52:51
